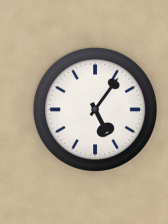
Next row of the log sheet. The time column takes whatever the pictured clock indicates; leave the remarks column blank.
5:06
